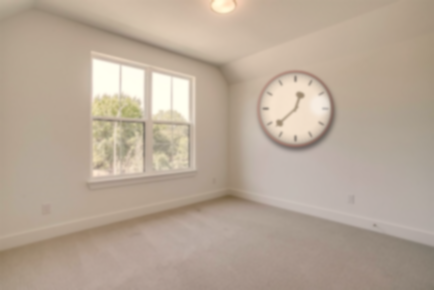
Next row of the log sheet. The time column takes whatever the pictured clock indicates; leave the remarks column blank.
12:38
